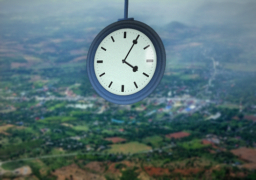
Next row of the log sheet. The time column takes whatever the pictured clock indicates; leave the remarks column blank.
4:05
